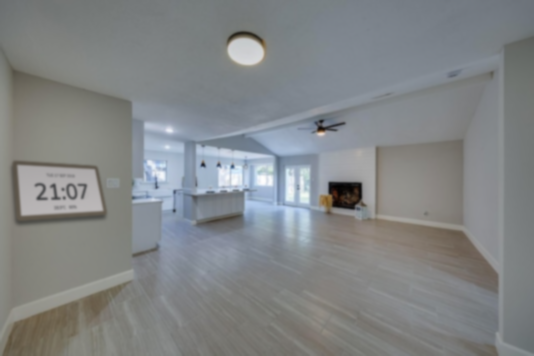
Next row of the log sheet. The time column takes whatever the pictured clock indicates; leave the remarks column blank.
21:07
